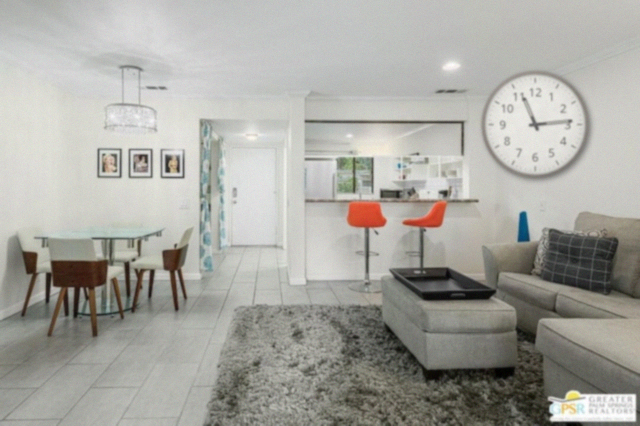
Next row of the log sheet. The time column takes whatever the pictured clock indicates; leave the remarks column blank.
11:14
